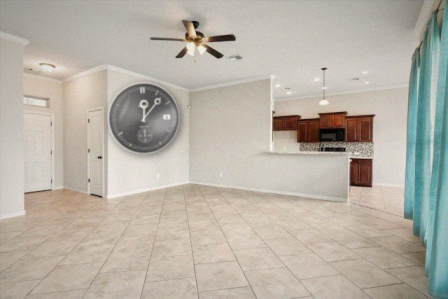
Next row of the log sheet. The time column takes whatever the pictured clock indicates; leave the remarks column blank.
12:07
